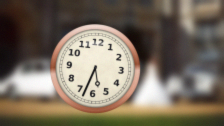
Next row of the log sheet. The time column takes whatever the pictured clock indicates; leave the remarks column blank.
5:33
